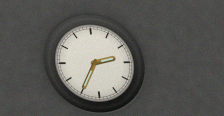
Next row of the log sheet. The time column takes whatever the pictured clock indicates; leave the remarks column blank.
2:35
